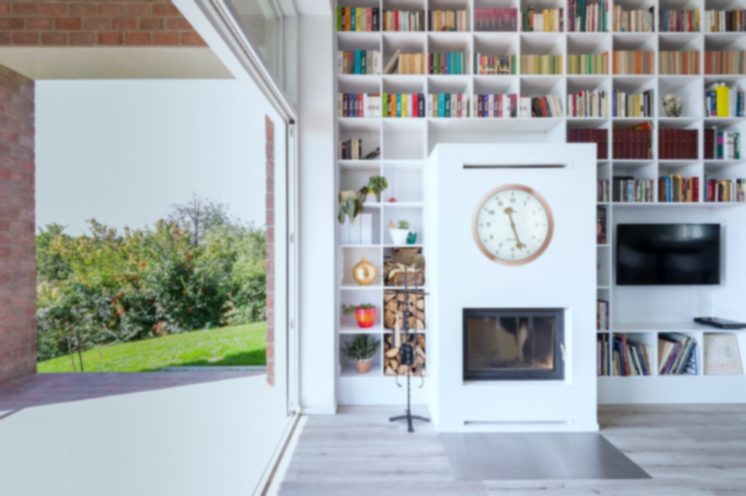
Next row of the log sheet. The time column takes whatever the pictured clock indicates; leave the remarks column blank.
11:27
